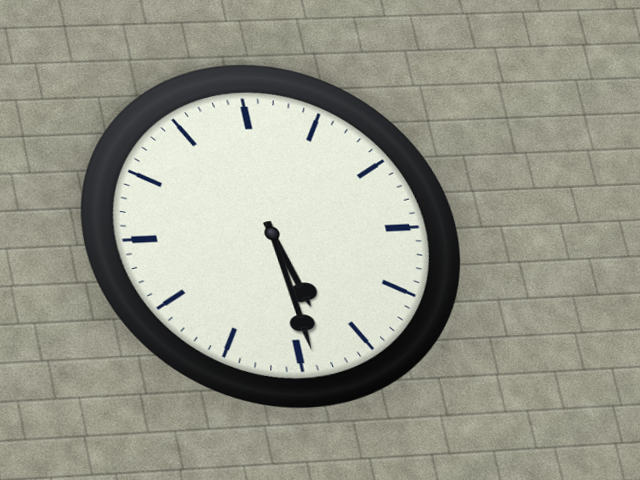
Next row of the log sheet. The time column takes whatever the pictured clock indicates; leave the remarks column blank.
5:29
